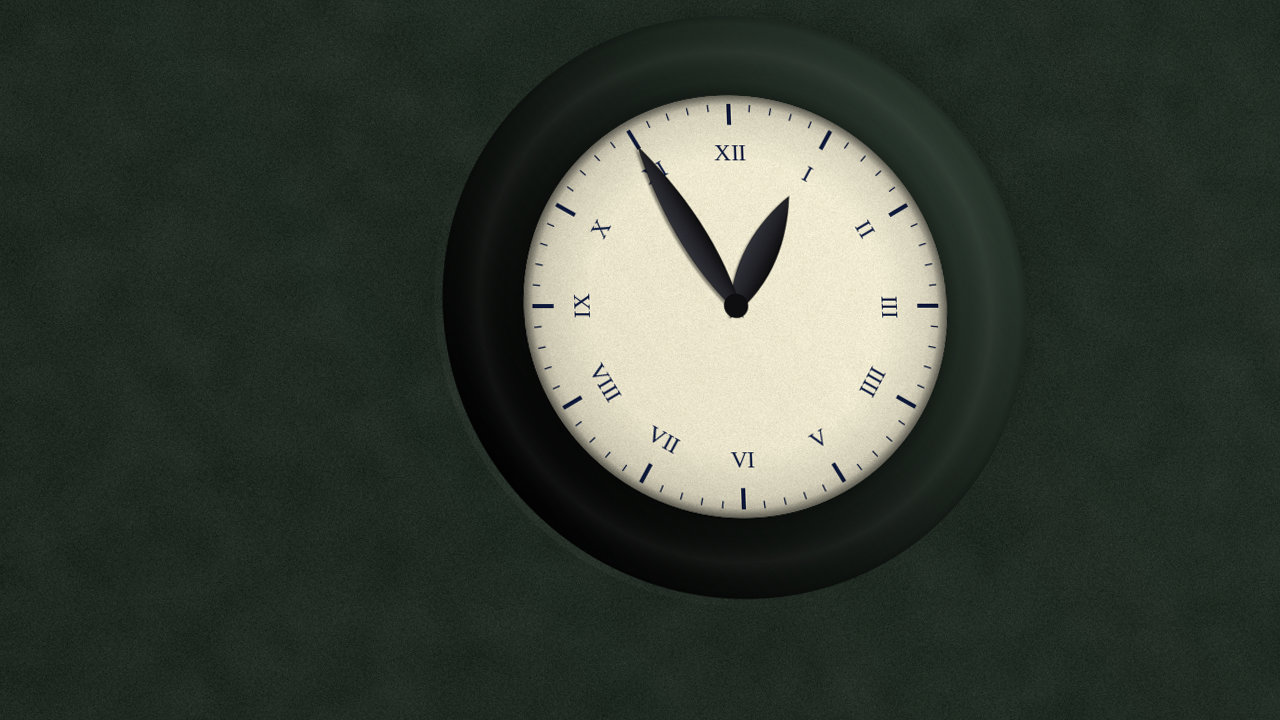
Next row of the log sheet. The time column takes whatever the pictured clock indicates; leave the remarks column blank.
12:55
